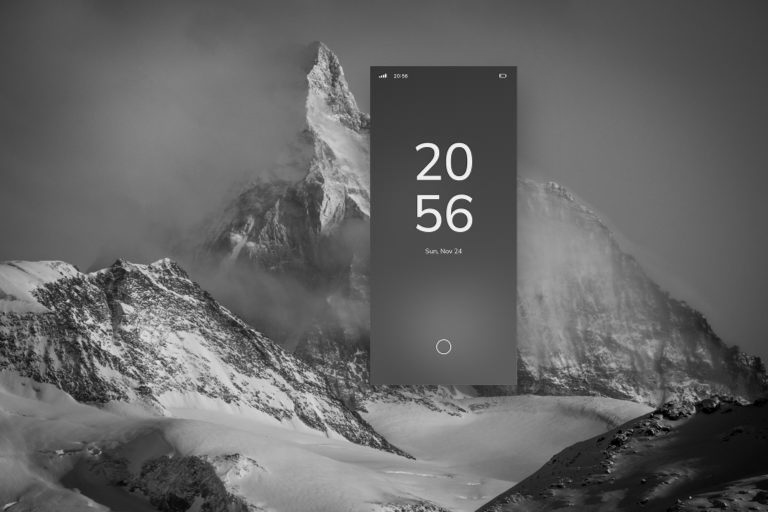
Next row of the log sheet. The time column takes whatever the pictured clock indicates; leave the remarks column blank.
20:56
